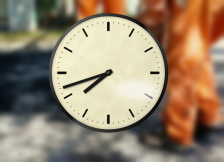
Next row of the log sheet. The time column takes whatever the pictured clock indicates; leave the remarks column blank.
7:42
